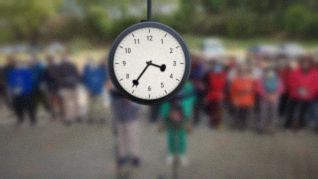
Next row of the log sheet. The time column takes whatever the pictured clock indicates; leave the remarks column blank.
3:36
